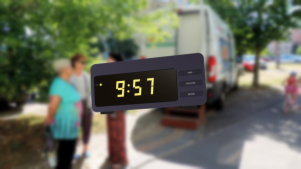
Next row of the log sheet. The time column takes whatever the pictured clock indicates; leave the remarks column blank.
9:57
